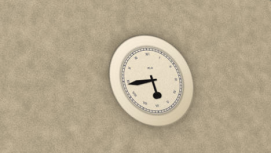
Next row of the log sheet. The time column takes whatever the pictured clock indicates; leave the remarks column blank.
5:44
